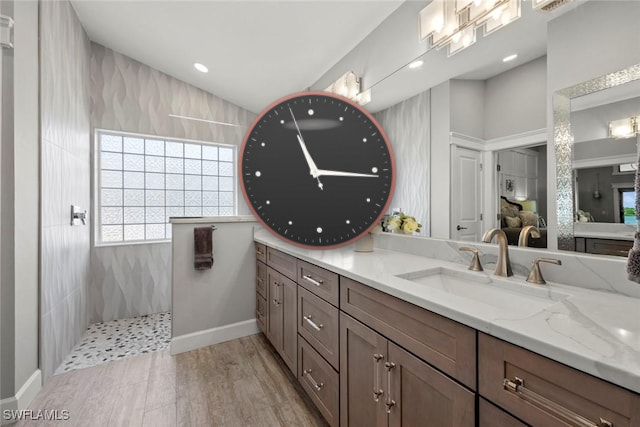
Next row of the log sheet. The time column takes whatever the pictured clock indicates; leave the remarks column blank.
11:15:57
